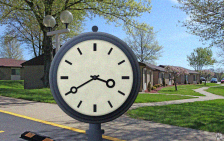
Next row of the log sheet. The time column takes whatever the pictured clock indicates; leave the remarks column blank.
3:40
